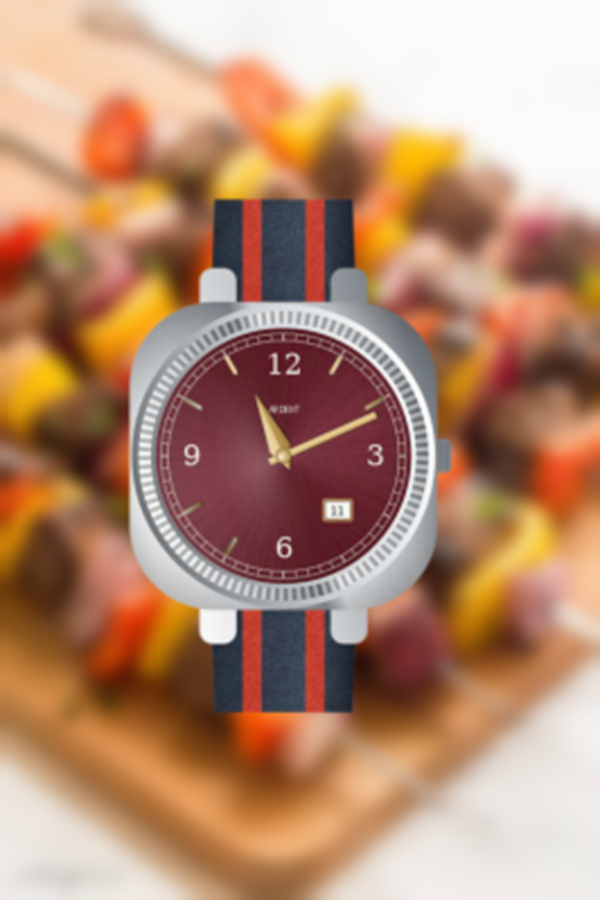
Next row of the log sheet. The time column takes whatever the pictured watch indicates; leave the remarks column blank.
11:11
